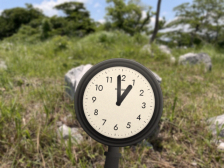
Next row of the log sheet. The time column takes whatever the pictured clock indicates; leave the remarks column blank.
12:59
